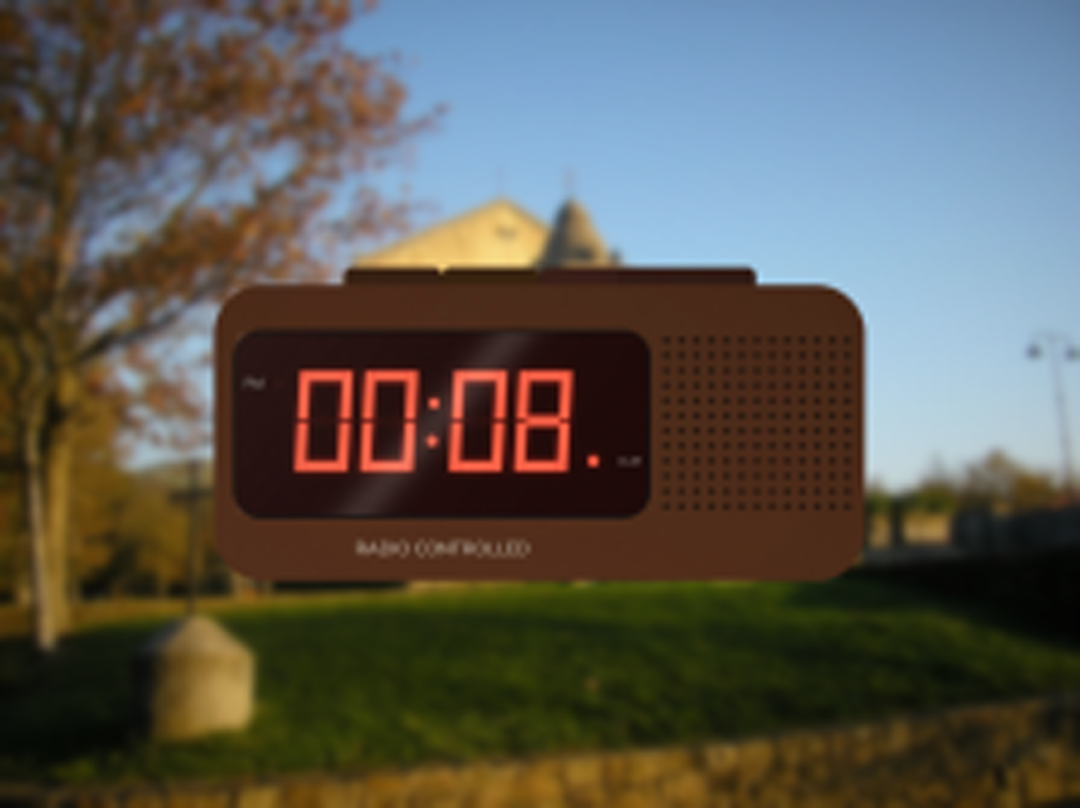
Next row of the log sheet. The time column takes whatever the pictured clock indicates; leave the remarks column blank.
0:08
